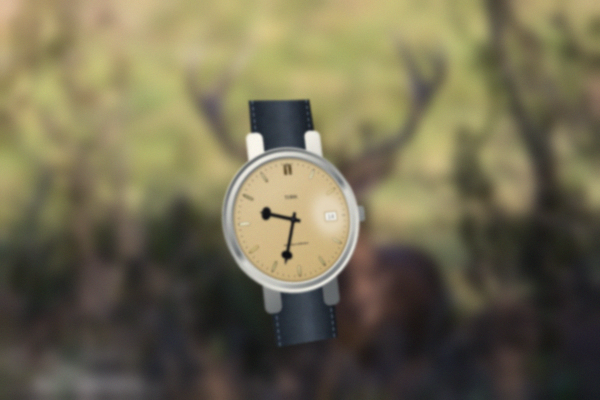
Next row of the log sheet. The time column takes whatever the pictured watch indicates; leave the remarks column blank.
9:33
